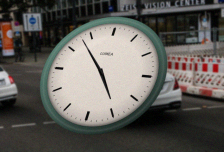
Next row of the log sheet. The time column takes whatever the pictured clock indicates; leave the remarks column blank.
4:53
